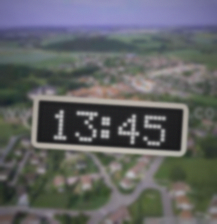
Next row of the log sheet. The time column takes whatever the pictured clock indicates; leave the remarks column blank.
13:45
